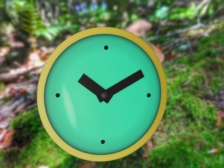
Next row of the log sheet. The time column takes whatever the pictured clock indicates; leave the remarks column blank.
10:10
